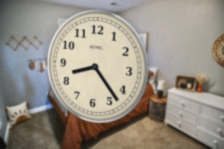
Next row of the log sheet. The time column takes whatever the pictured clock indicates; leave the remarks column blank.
8:23
